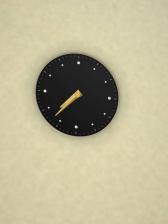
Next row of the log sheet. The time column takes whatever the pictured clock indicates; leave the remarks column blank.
7:37
